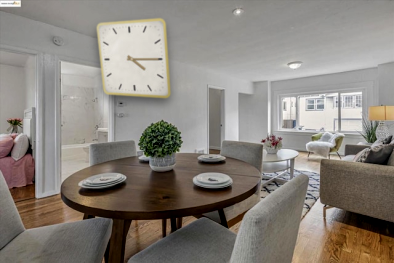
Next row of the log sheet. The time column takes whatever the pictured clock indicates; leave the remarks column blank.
4:15
